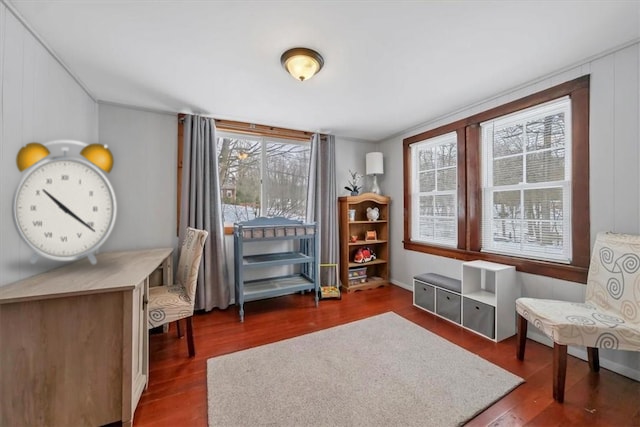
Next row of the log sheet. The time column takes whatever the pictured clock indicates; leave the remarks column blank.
10:21
